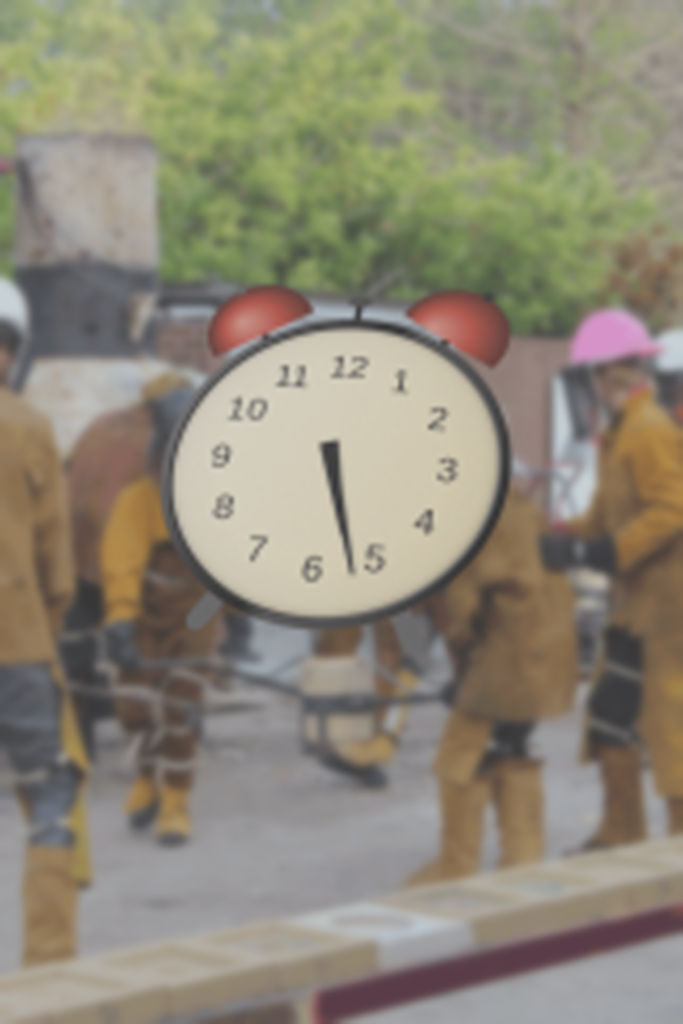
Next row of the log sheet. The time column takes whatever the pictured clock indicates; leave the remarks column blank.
5:27
